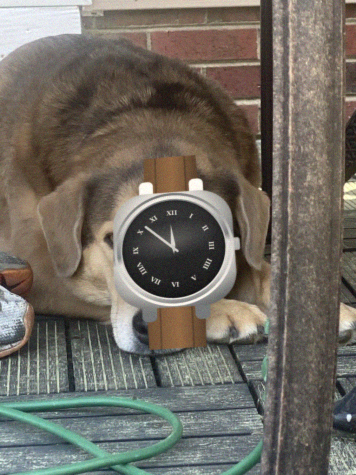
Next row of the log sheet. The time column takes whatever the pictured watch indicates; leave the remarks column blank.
11:52
